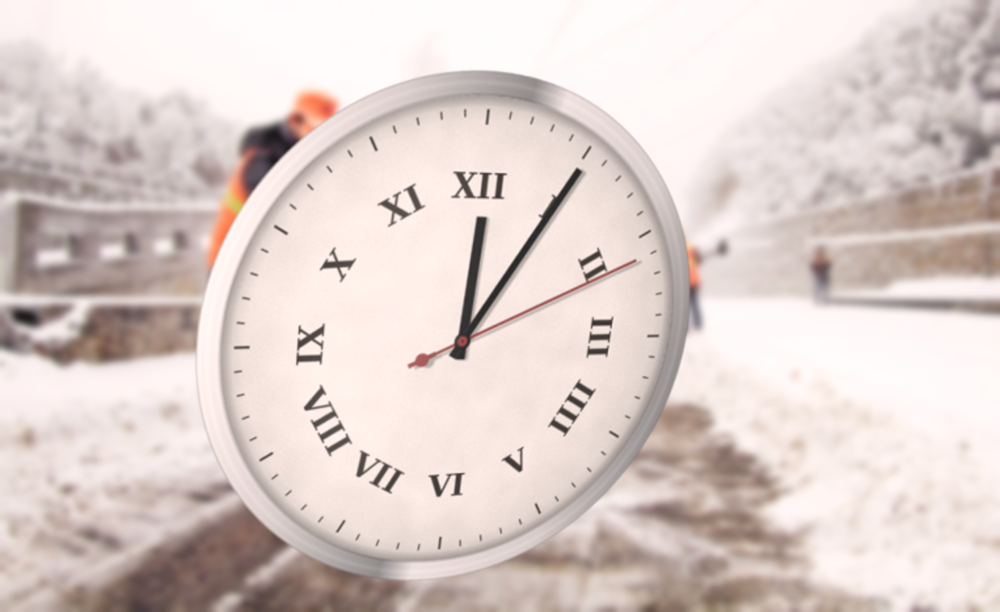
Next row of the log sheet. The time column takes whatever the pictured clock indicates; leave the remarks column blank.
12:05:11
